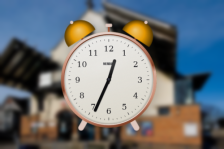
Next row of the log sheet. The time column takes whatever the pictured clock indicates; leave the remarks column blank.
12:34
